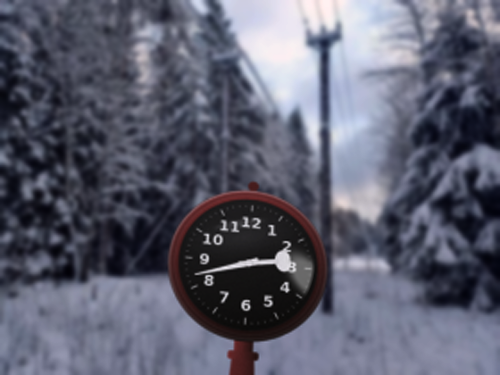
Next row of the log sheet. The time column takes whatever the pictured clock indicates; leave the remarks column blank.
2:42
